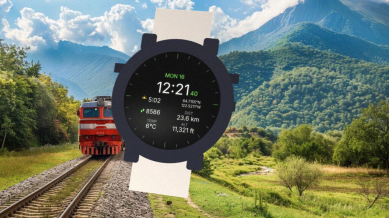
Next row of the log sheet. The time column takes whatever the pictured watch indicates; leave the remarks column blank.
12:21
